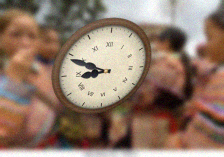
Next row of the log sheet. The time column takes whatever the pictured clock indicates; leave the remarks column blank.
8:49
